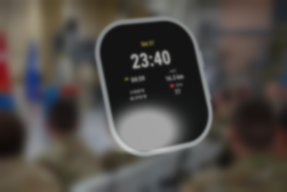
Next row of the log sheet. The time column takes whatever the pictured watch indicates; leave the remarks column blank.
23:40
